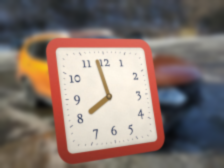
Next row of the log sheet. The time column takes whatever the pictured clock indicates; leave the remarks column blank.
7:58
